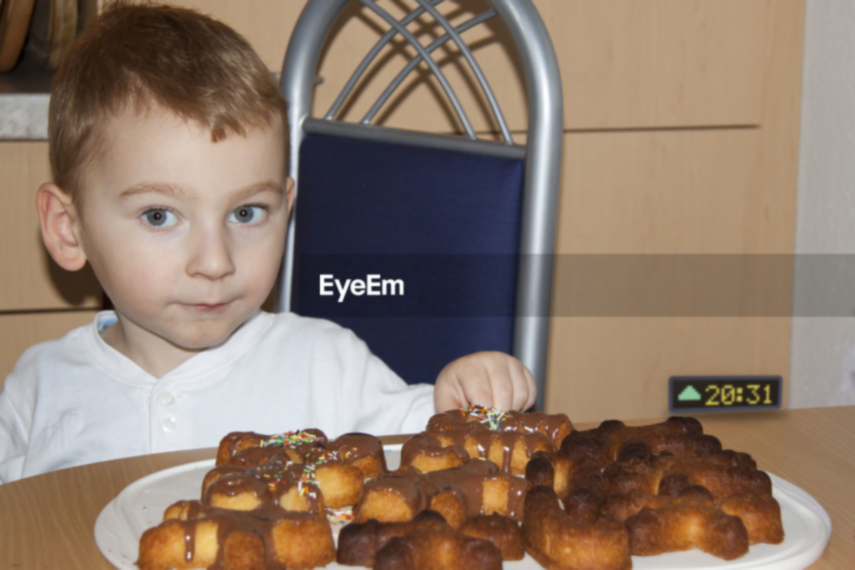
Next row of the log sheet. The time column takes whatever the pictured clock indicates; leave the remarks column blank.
20:31
